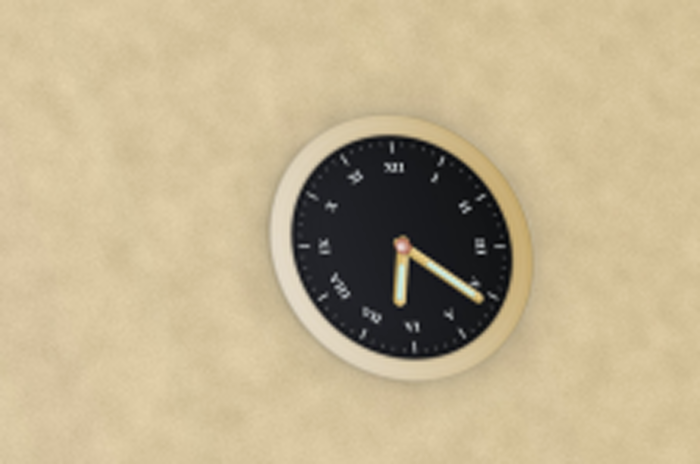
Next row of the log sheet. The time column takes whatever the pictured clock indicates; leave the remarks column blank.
6:21
